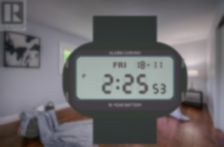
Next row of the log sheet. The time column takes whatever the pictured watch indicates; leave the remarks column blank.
2:25:53
